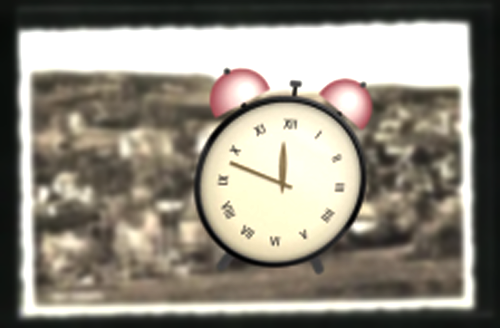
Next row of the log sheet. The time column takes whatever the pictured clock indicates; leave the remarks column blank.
11:48
